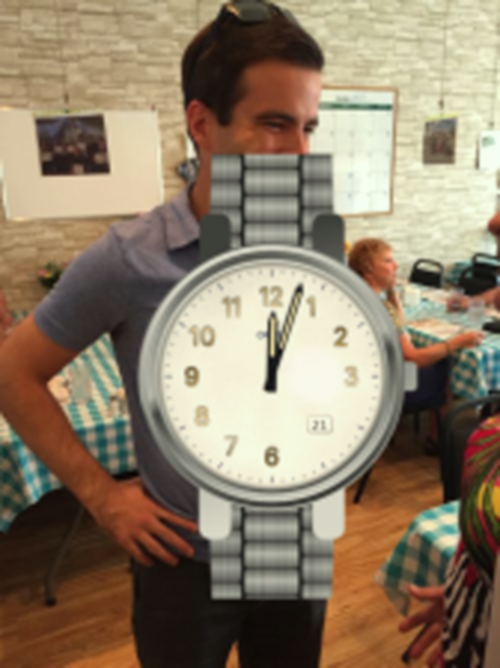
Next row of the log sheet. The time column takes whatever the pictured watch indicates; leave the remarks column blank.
12:03
